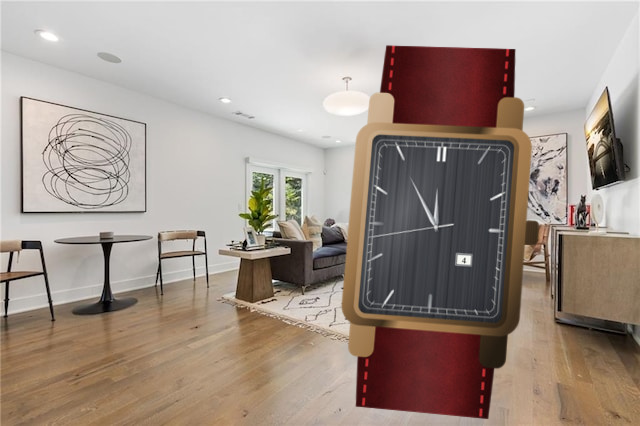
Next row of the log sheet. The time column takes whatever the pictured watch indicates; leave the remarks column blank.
11:54:43
